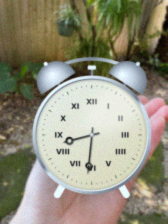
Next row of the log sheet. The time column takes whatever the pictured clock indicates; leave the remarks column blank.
8:31
